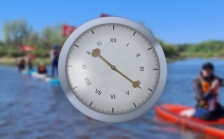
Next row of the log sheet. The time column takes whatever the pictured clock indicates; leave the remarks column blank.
10:21
